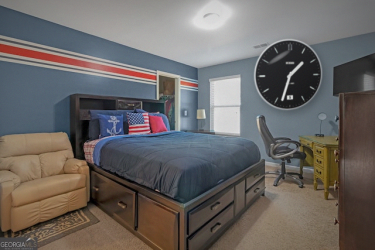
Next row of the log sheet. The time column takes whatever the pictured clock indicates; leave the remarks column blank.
1:33
